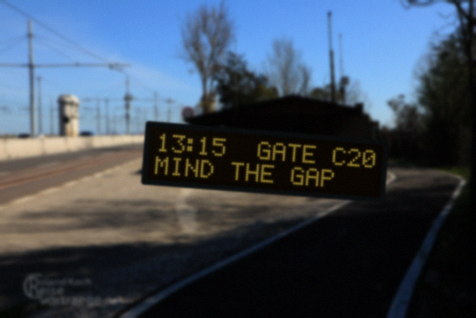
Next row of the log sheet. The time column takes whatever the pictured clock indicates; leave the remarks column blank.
13:15
